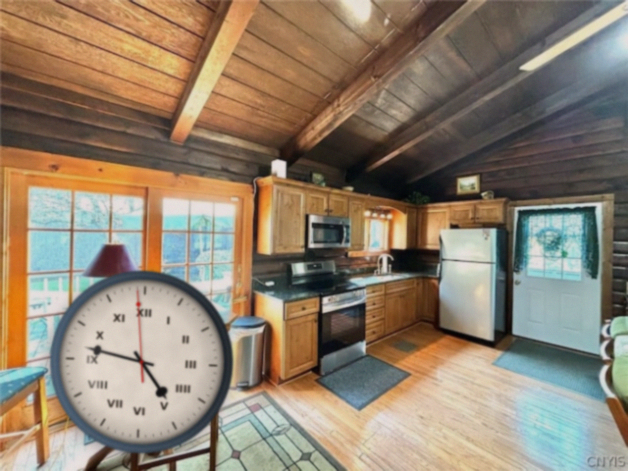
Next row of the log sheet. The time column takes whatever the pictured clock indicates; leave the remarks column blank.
4:46:59
